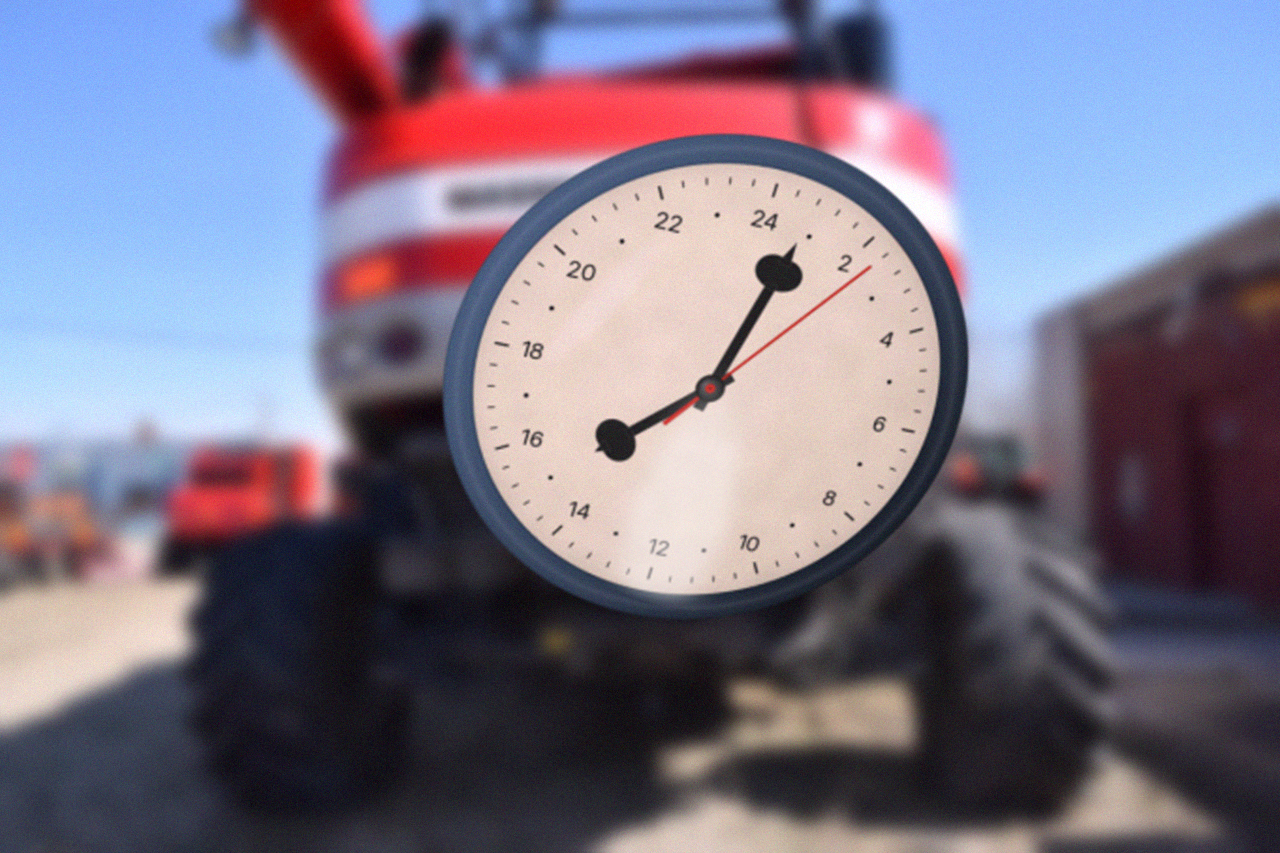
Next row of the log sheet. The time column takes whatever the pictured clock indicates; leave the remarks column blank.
15:02:06
